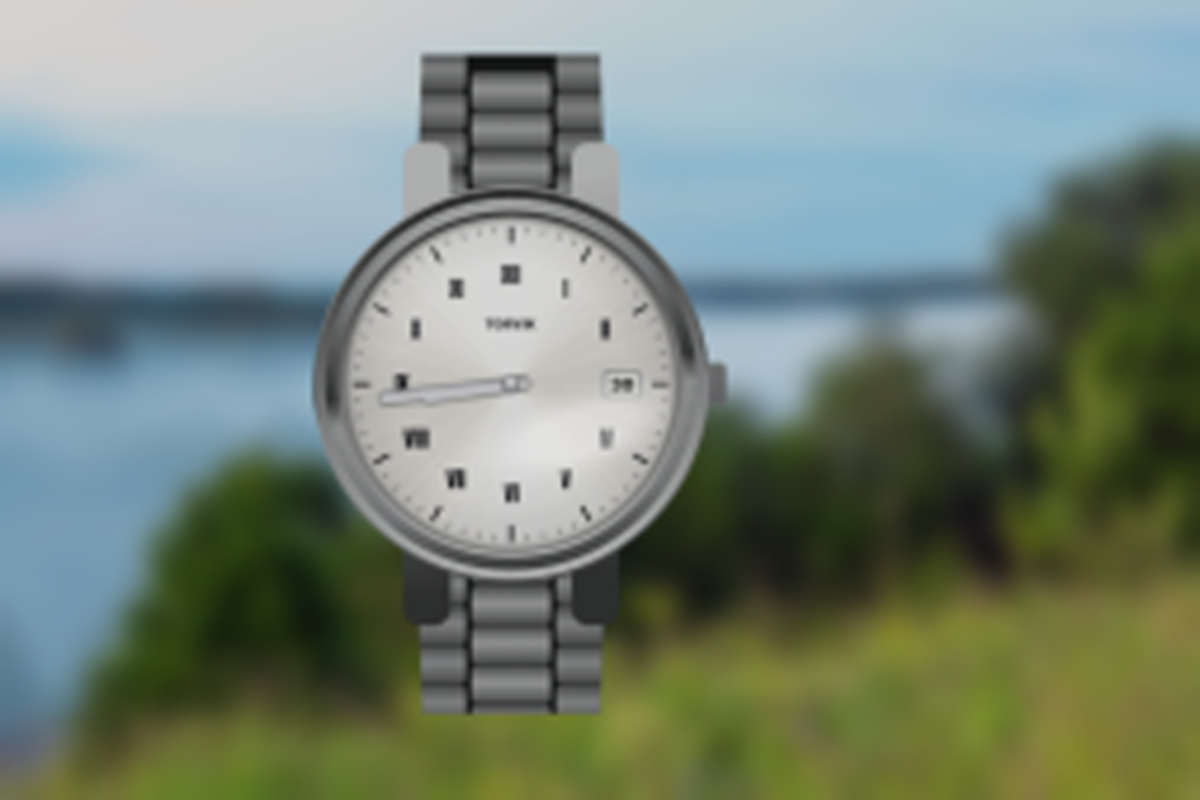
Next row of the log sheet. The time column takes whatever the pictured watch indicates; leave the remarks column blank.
8:44
